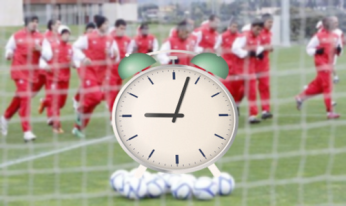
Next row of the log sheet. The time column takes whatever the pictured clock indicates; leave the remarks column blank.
9:03
